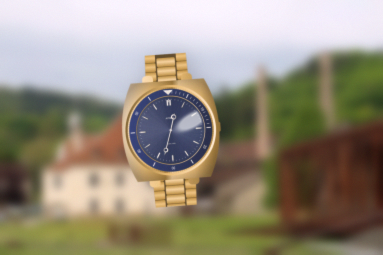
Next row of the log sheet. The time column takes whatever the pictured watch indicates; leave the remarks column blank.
12:33
